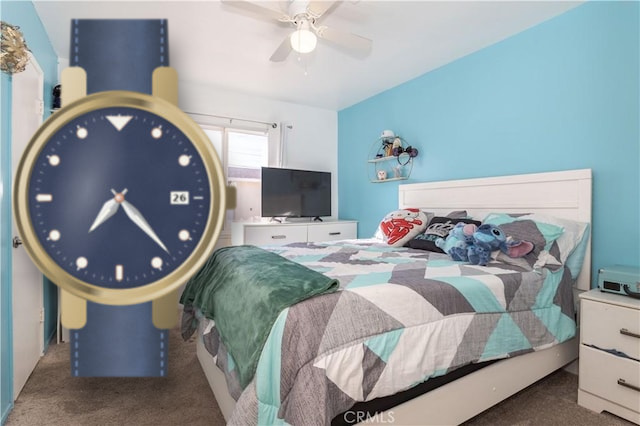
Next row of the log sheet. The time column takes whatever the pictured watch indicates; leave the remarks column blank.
7:23
